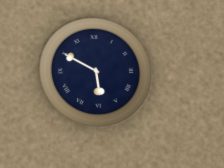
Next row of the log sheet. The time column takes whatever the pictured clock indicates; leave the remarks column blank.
5:50
